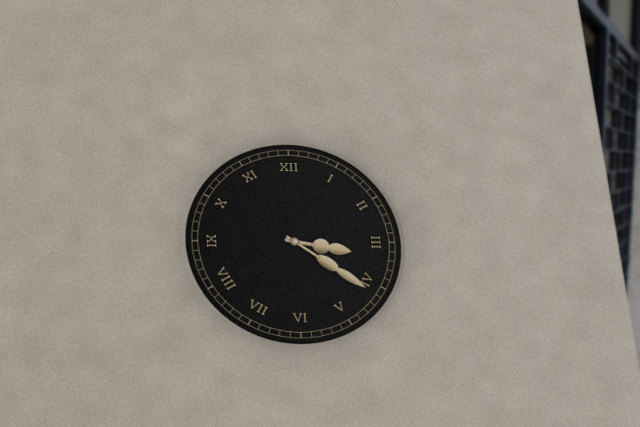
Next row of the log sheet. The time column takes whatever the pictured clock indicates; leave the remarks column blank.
3:21
